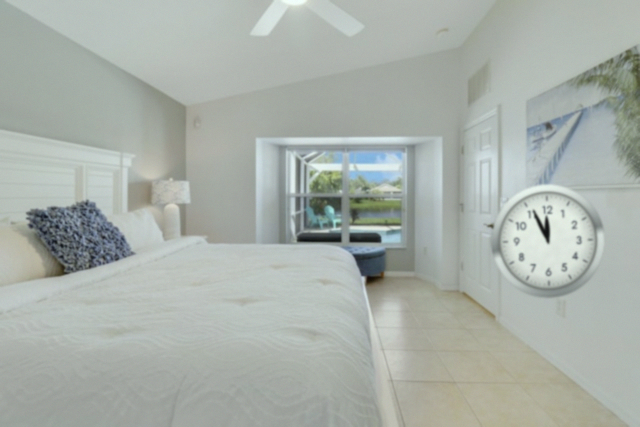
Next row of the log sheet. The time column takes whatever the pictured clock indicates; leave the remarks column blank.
11:56
